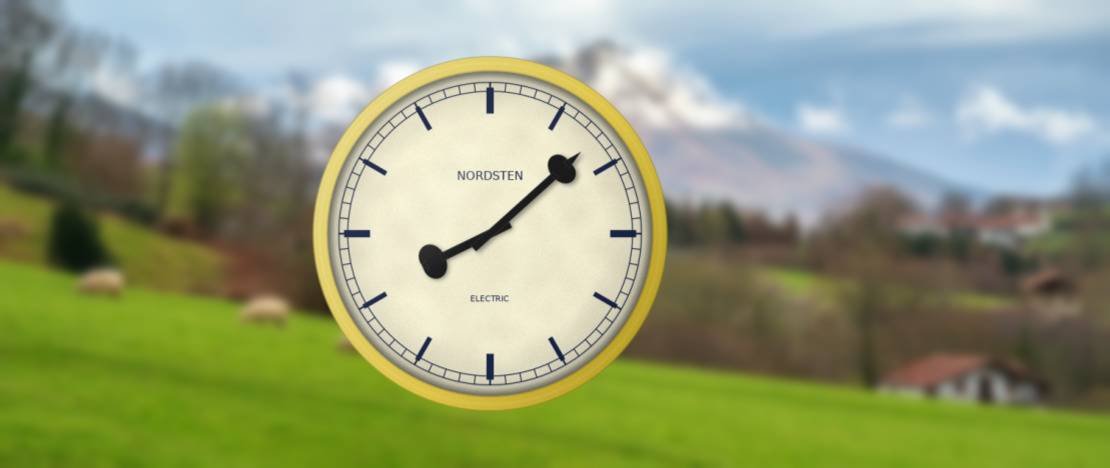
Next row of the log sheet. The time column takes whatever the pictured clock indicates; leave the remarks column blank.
8:08
